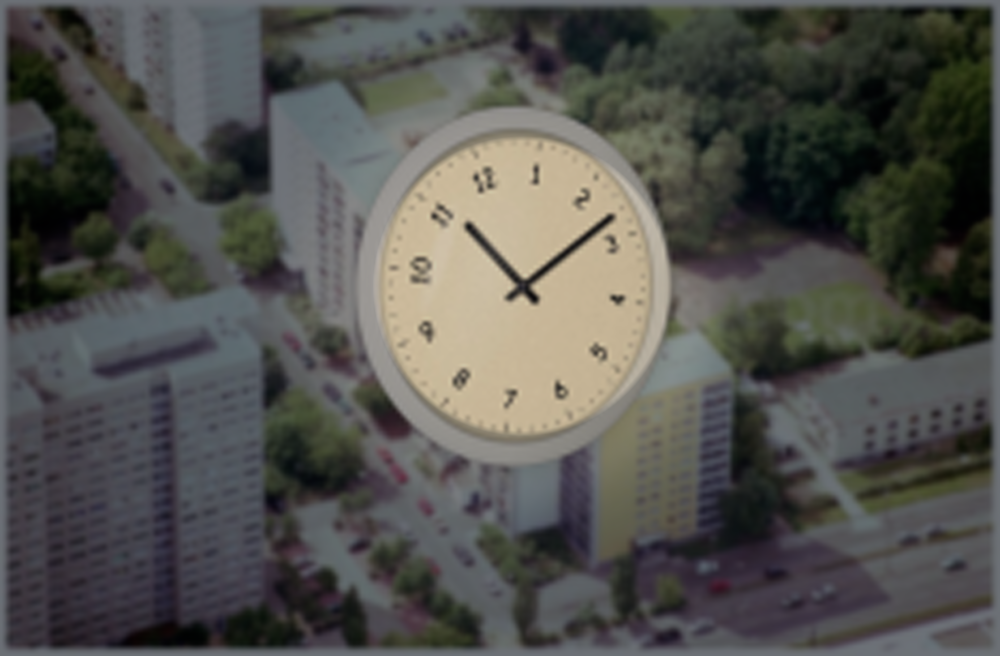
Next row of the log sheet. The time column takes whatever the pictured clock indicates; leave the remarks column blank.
11:13
